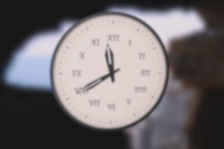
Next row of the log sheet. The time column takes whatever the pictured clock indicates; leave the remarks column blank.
11:40
